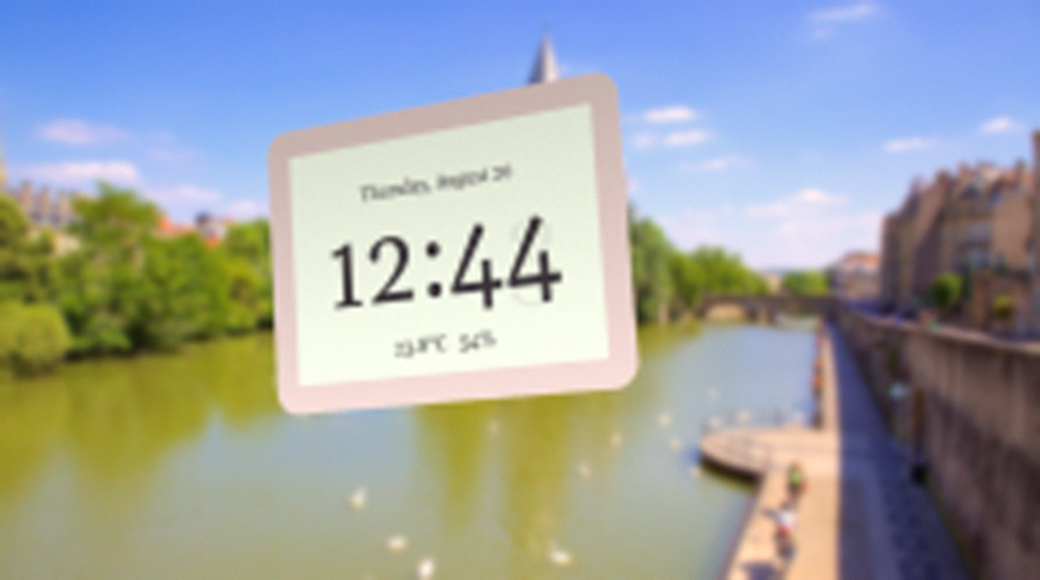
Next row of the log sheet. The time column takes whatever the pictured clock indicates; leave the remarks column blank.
12:44
